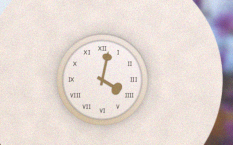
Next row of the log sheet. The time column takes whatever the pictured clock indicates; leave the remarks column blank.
4:02
